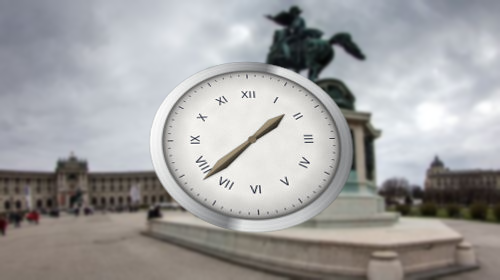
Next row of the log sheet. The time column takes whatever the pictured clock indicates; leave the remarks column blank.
1:38
